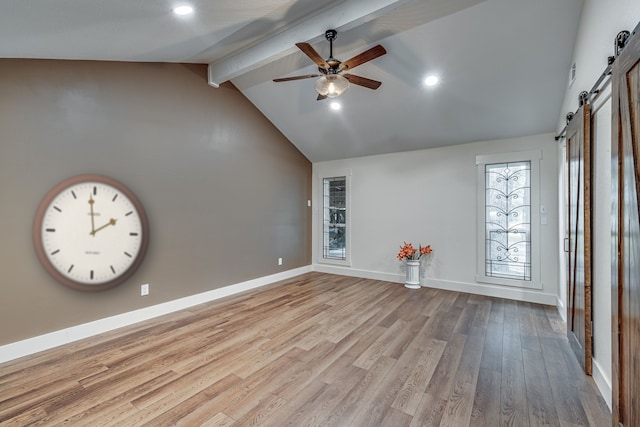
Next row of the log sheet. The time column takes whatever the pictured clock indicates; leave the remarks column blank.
1:59
